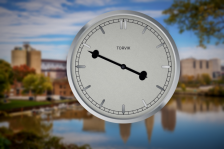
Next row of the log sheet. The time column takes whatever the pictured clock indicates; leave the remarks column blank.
3:49
